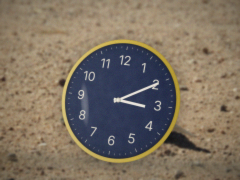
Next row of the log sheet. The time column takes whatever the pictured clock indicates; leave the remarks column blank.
3:10
